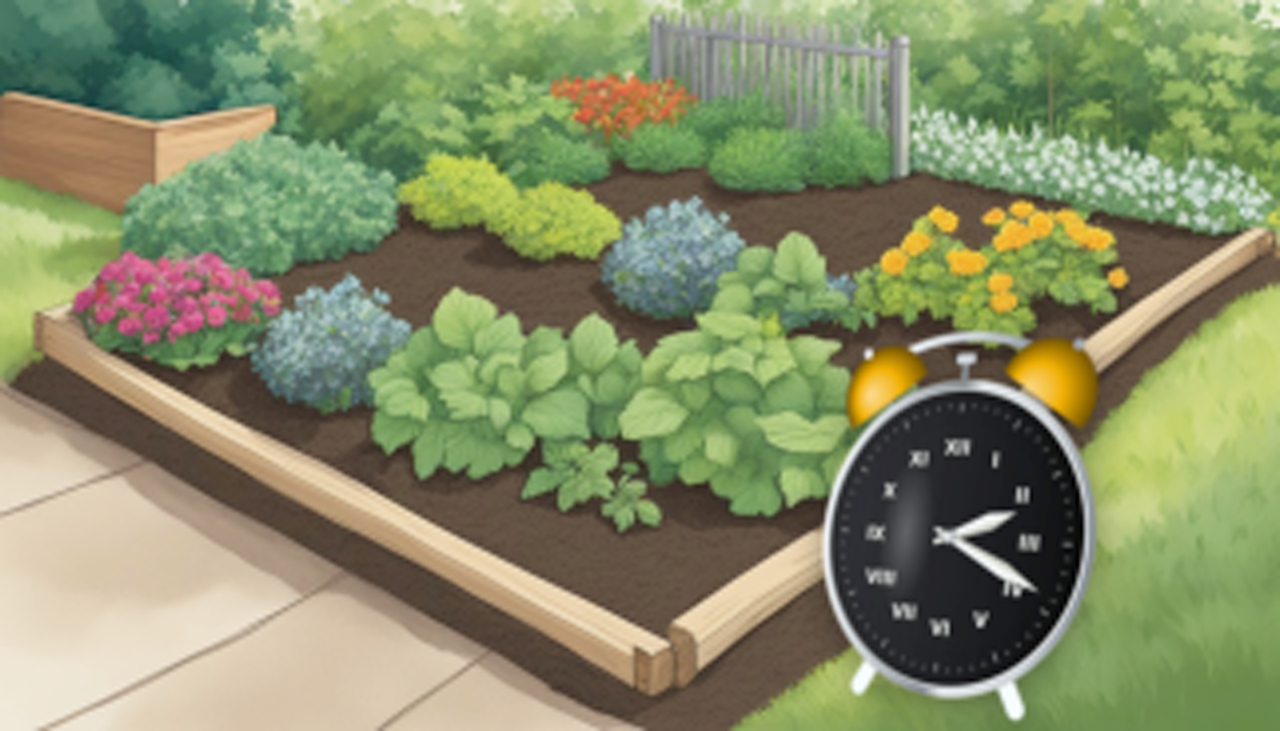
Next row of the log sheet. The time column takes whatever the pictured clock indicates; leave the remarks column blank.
2:19
